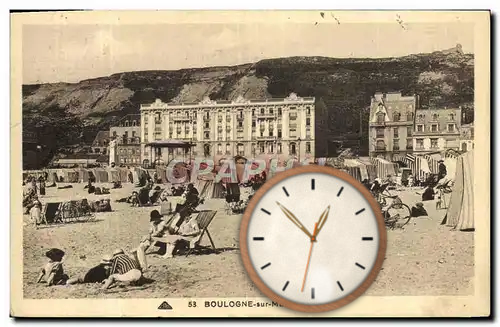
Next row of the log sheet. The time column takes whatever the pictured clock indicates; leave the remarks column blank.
12:52:32
